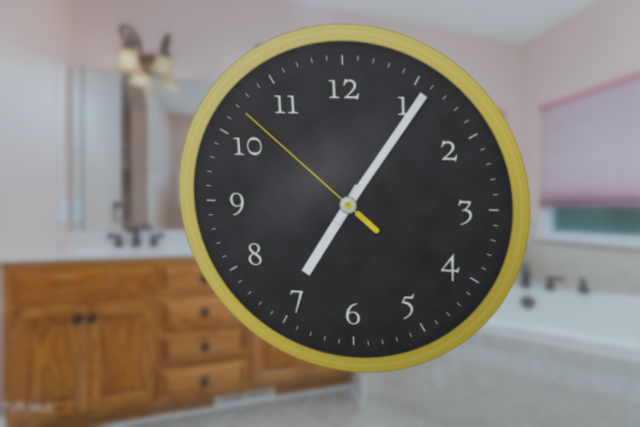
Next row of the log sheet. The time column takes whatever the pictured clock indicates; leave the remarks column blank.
7:05:52
